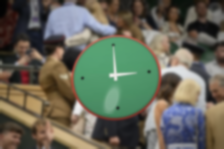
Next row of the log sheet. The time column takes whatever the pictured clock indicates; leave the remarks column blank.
3:00
